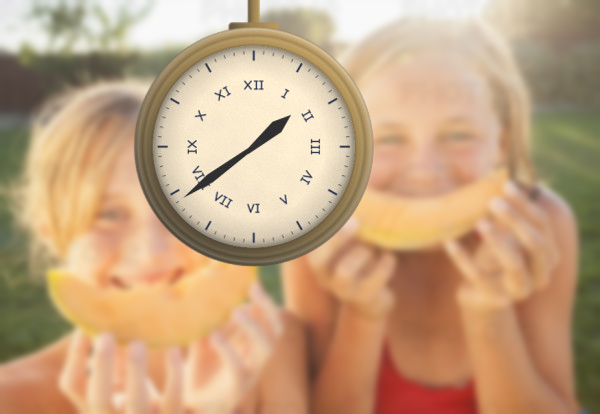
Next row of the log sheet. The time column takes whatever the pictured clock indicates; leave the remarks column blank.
1:39
